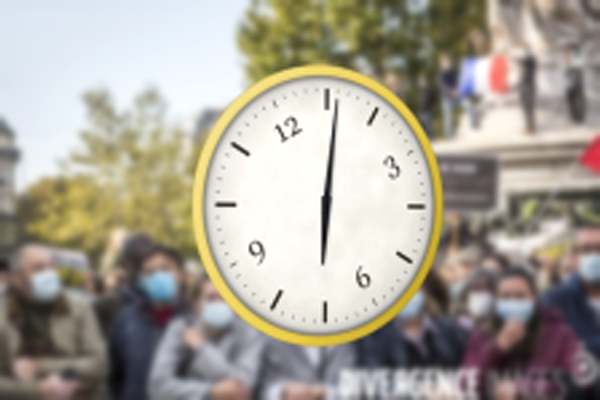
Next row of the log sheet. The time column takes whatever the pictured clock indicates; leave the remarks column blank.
7:06
